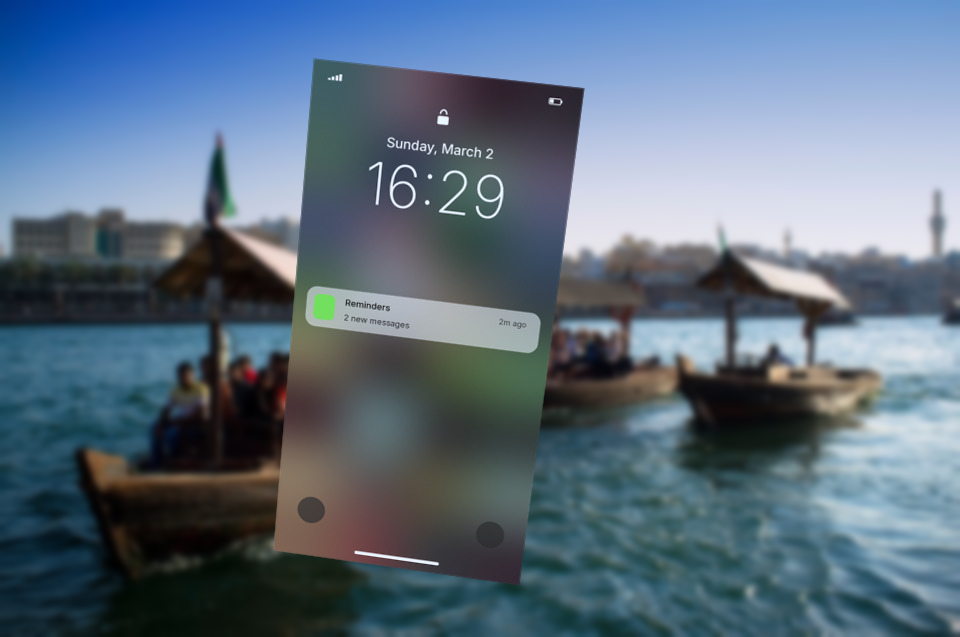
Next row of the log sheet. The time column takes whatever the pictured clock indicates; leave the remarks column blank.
16:29
